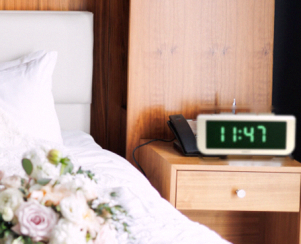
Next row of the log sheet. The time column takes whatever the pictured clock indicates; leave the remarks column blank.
11:47
